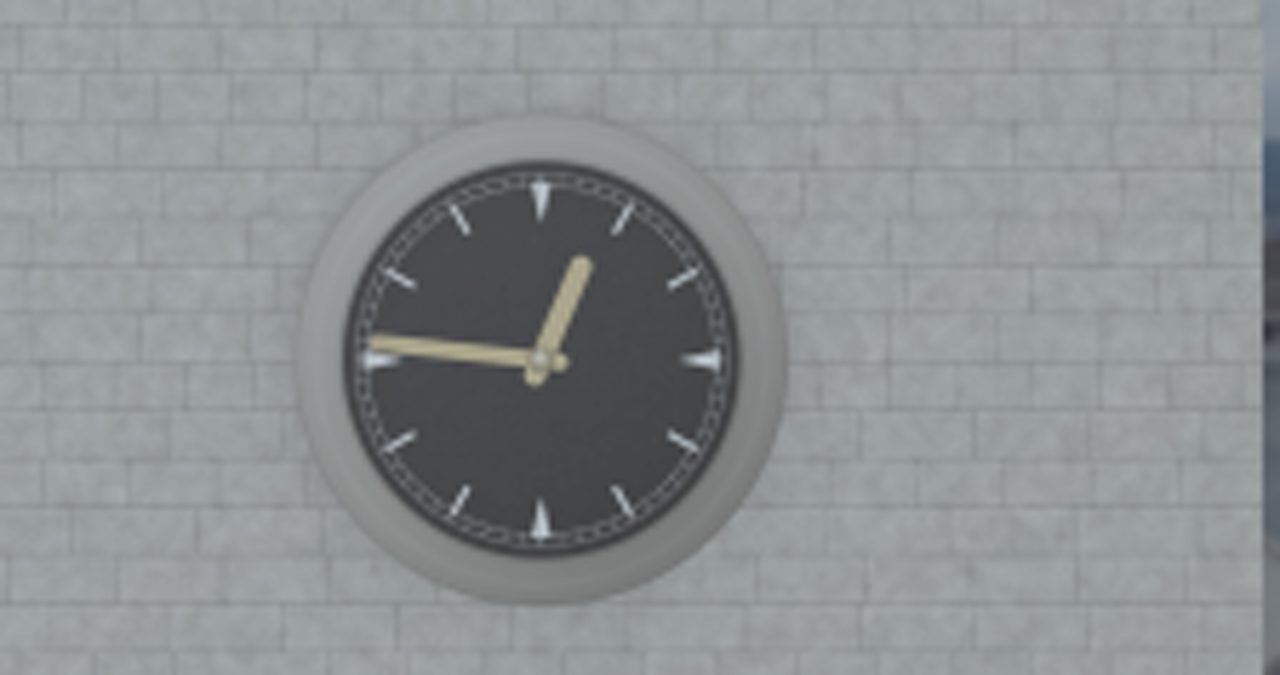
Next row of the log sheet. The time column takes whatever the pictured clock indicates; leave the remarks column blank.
12:46
